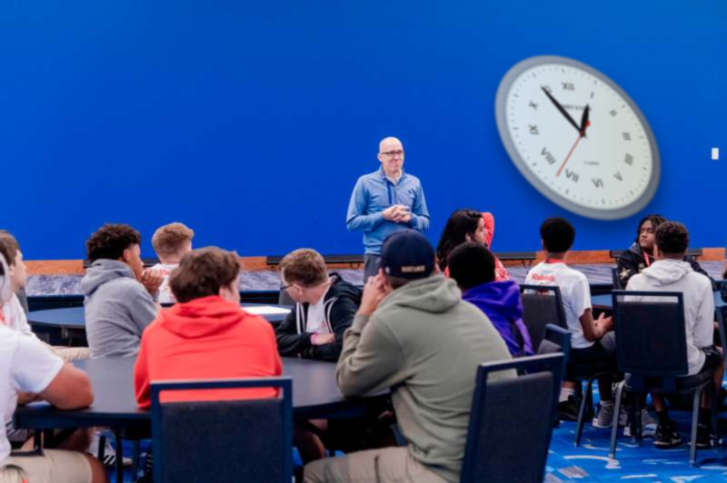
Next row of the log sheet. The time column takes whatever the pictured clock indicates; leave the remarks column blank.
12:54:37
